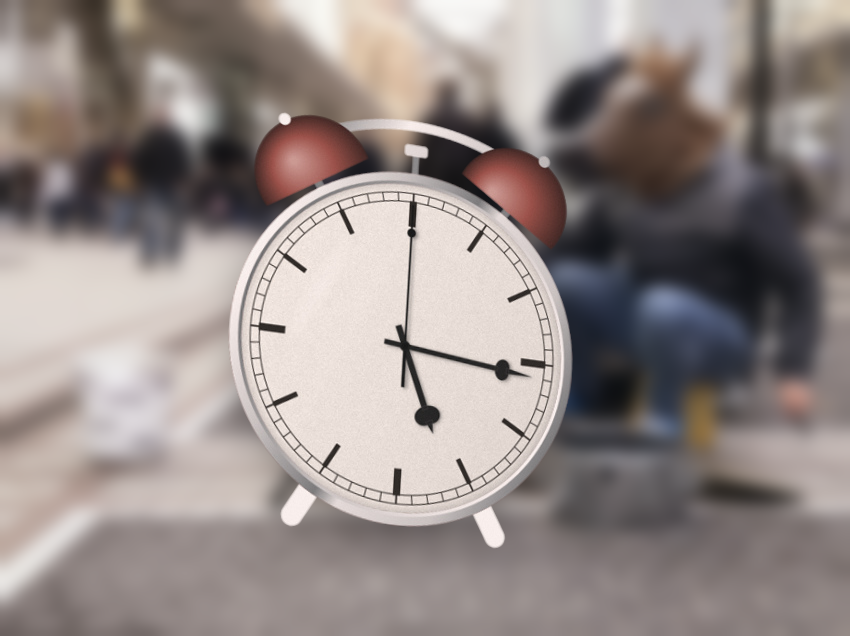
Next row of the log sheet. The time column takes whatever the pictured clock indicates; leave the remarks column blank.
5:16:00
